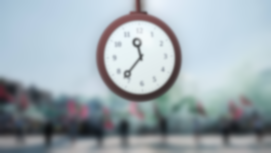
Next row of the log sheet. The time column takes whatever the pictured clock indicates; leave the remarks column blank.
11:37
